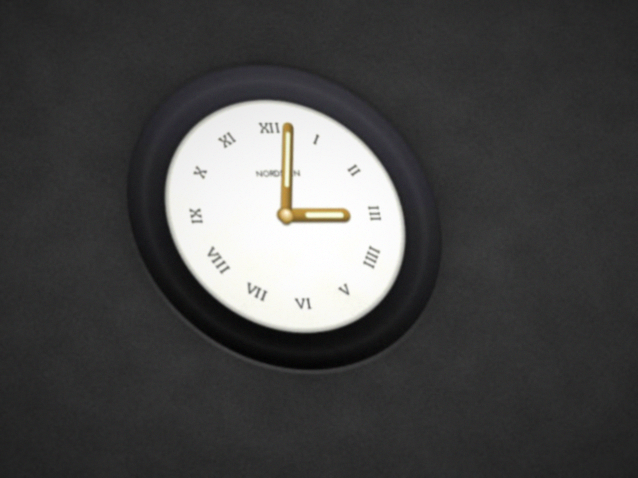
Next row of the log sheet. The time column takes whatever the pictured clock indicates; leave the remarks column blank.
3:02
